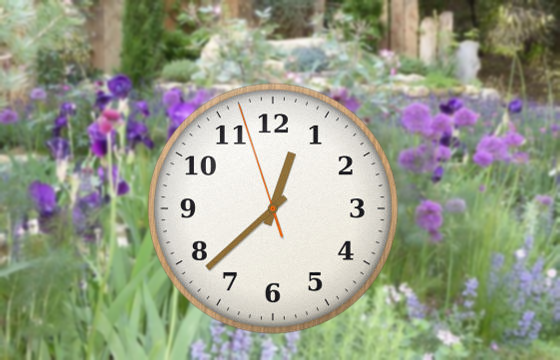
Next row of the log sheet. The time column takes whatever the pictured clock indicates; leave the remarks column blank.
12:37:57
